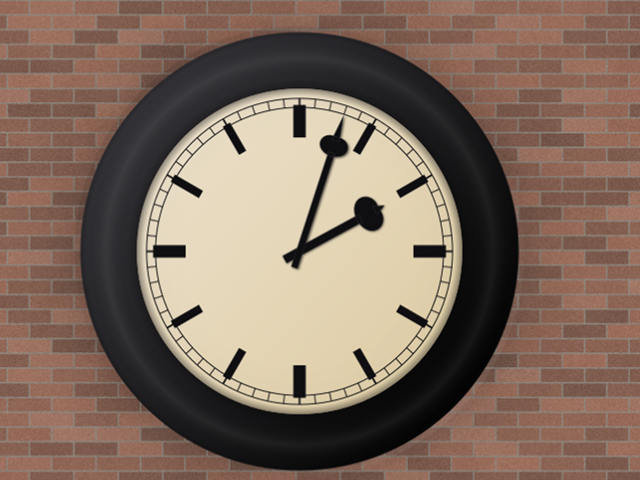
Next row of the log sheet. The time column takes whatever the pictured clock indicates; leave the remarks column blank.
2:03
